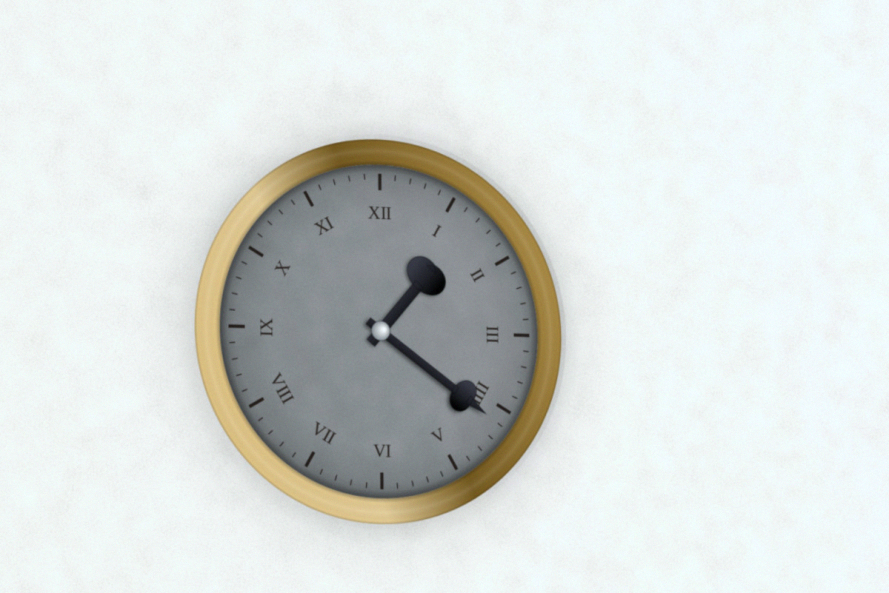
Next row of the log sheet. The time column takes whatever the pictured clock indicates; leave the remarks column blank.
1:21
